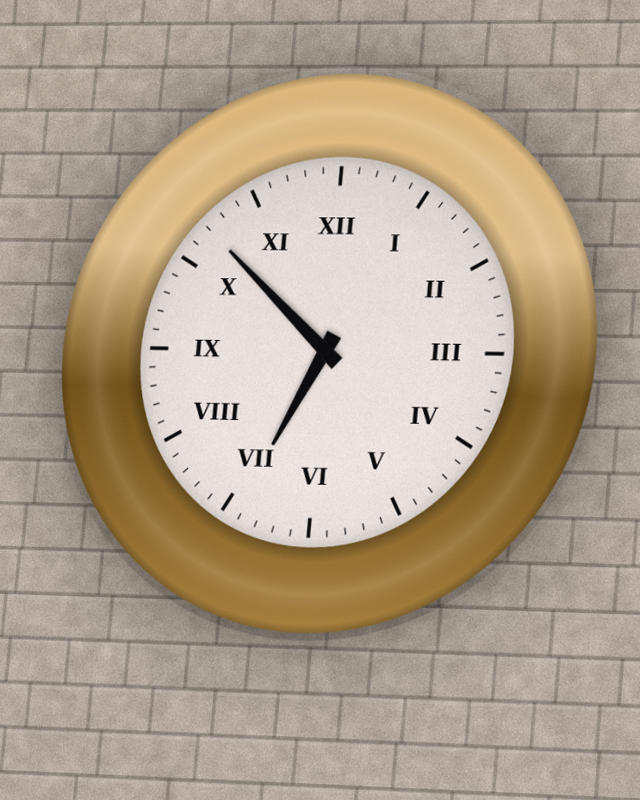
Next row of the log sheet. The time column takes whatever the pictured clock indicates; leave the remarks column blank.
6:52
